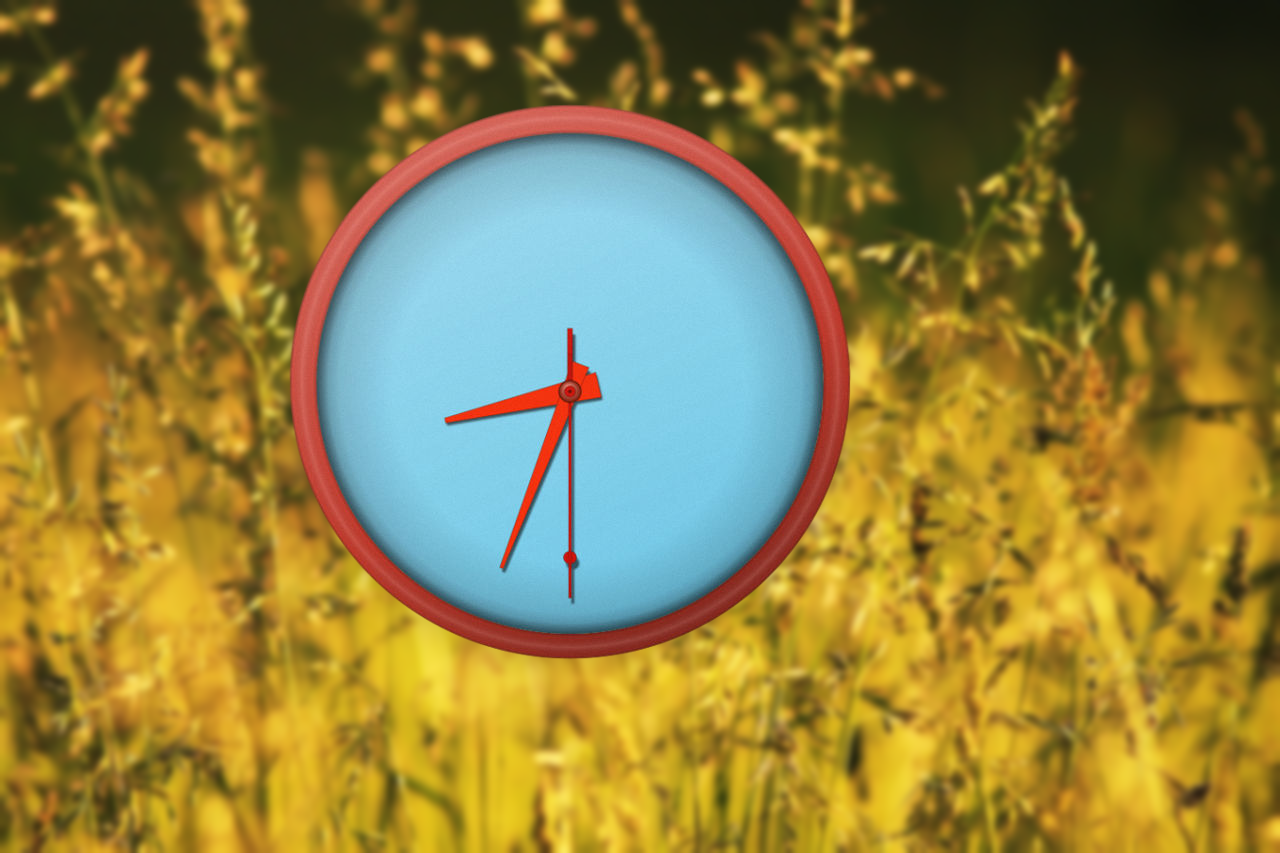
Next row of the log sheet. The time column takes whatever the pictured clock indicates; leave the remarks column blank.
8:33:30
